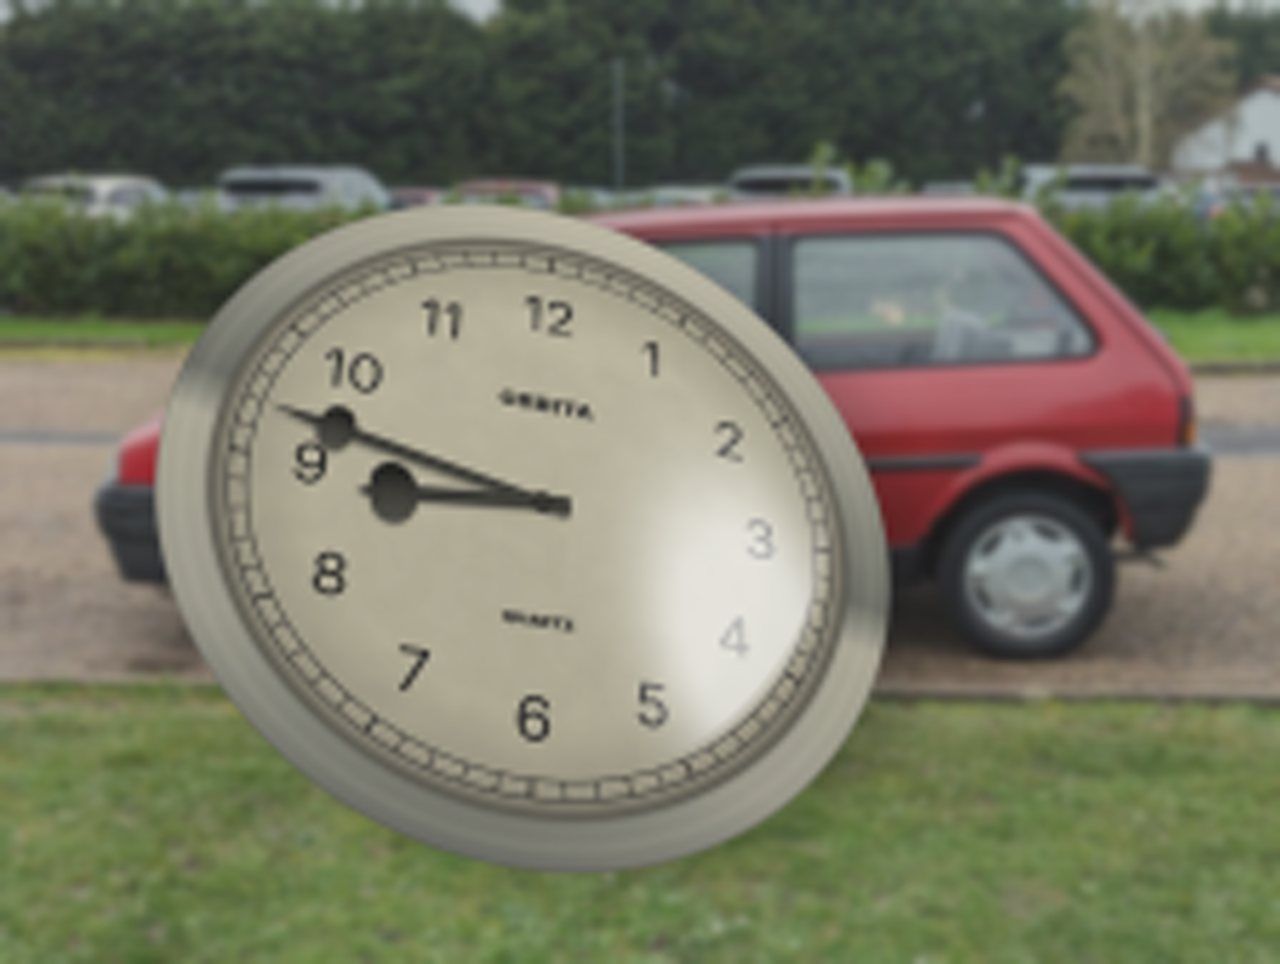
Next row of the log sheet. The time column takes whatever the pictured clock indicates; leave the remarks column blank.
8:47
